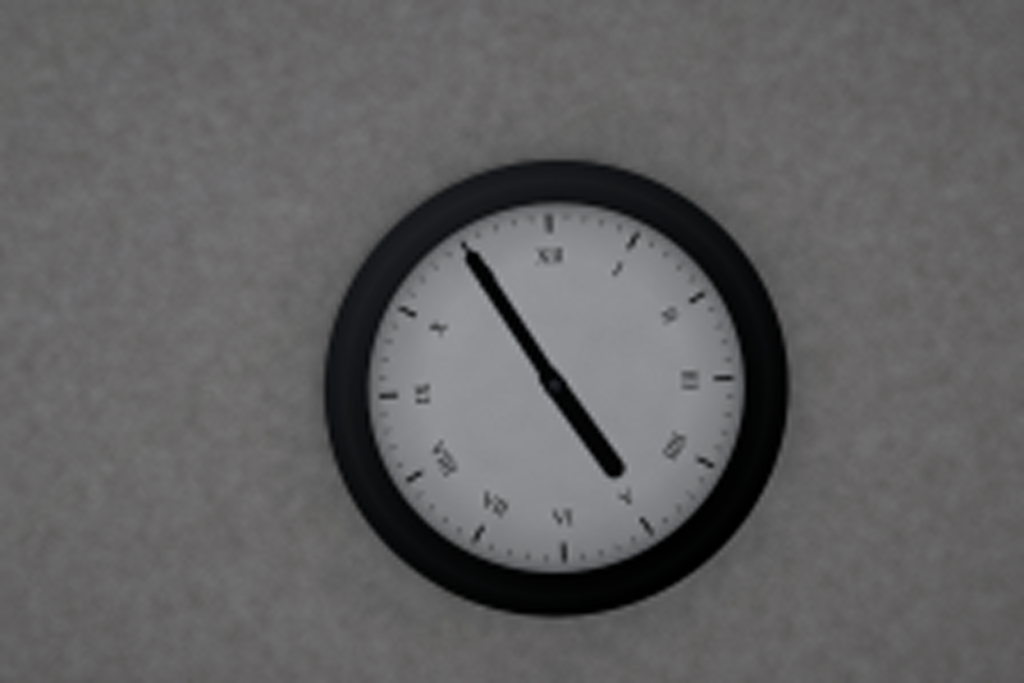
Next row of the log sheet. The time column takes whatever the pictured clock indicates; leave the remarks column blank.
4:55
